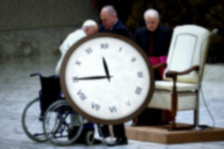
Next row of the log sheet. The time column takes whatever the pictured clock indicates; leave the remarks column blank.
11:45
